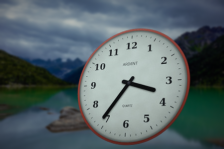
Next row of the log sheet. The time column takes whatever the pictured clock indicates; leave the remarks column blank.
3:36
